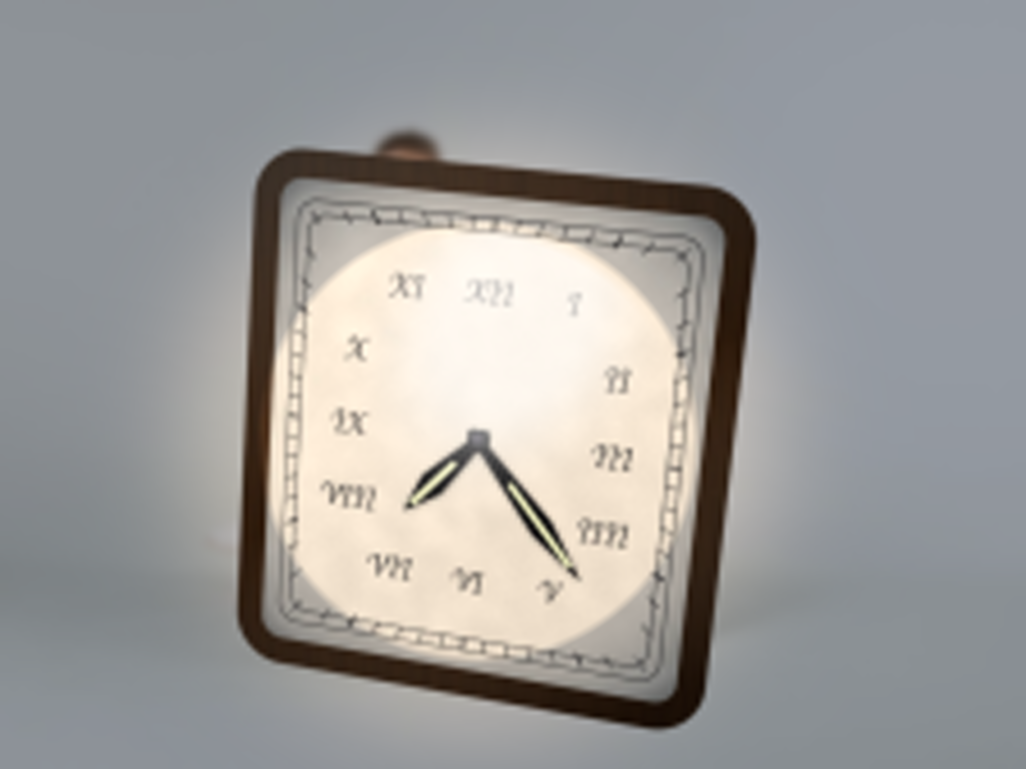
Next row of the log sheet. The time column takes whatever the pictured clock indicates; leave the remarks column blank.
7:23
